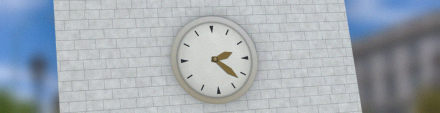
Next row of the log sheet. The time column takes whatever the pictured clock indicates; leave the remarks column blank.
2:22
